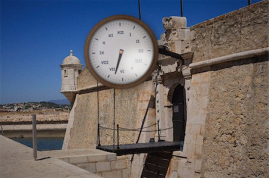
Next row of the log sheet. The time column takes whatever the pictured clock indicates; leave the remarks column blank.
6:33
